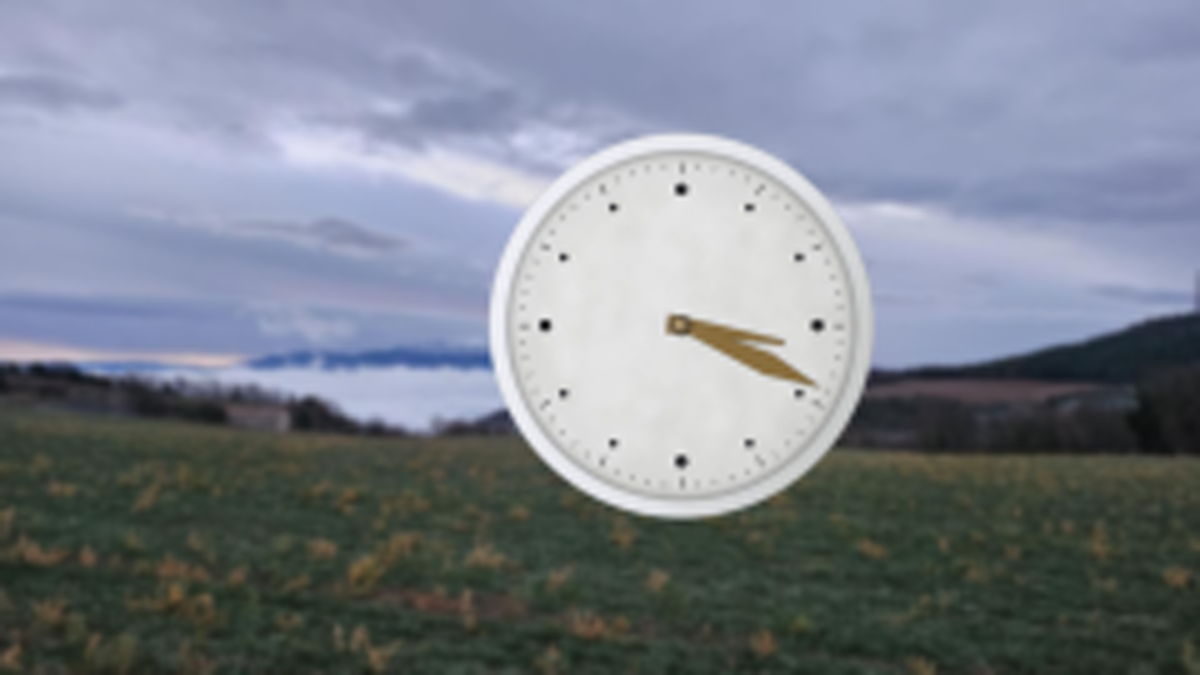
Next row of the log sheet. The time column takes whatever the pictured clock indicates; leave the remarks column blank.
3:19
